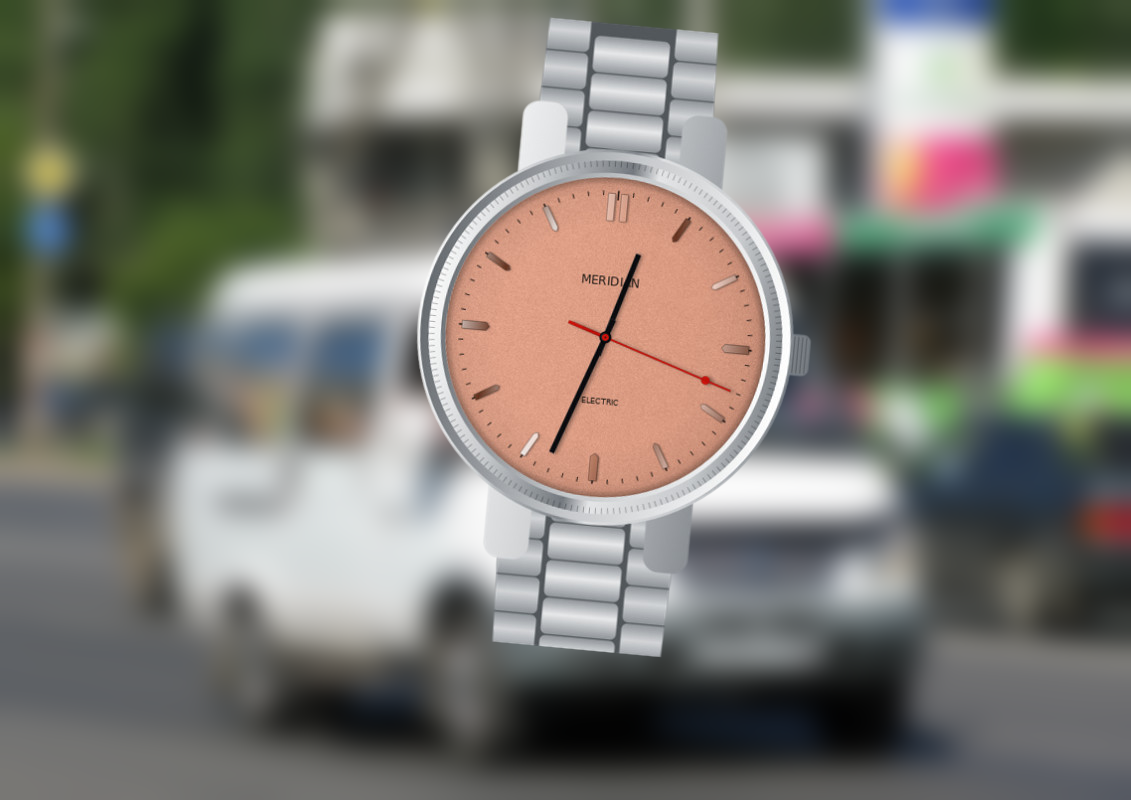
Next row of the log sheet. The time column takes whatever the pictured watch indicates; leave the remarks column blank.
12:33:18
